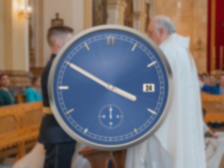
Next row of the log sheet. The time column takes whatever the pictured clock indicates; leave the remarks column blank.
3:50
